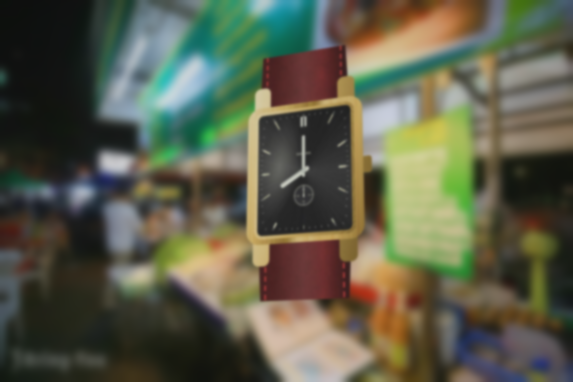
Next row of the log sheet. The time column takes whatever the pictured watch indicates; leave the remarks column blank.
8:00
